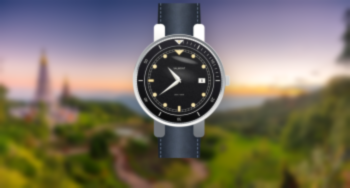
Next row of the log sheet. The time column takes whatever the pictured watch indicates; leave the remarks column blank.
10:39
